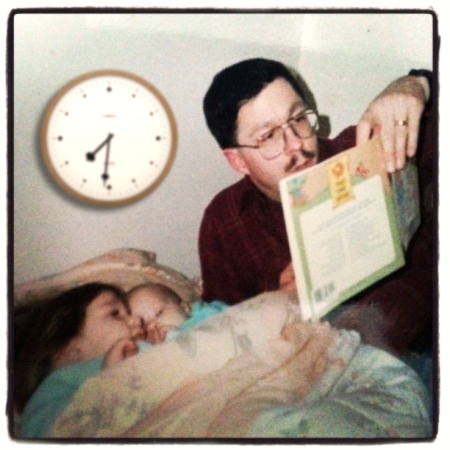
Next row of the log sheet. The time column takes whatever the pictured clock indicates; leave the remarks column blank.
7:31
